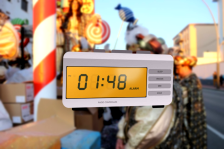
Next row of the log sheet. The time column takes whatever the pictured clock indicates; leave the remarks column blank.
1:48
